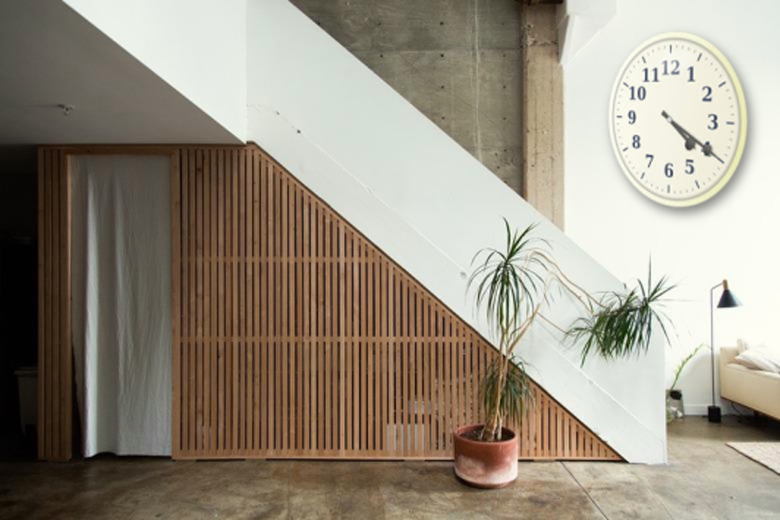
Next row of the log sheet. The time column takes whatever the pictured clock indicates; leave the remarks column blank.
4:20
